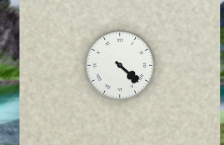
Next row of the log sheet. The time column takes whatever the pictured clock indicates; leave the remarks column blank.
4:22
